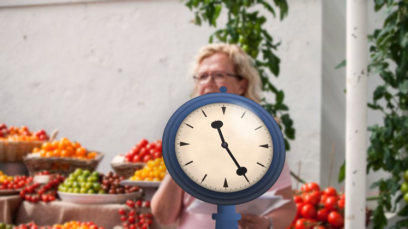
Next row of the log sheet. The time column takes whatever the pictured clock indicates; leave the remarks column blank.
11:25
